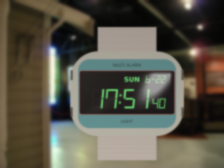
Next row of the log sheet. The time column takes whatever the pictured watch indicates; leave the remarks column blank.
17:51:40
